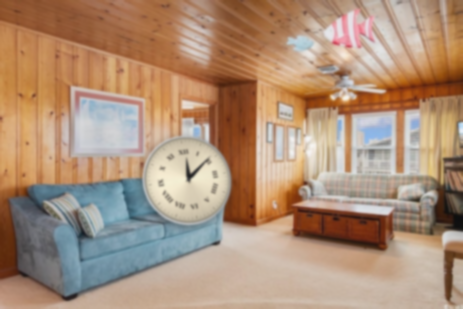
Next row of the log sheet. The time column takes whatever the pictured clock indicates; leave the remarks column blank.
12:09
